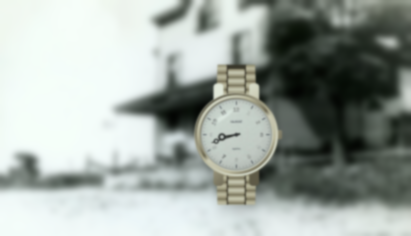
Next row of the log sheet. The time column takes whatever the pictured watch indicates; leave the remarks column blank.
8:42
